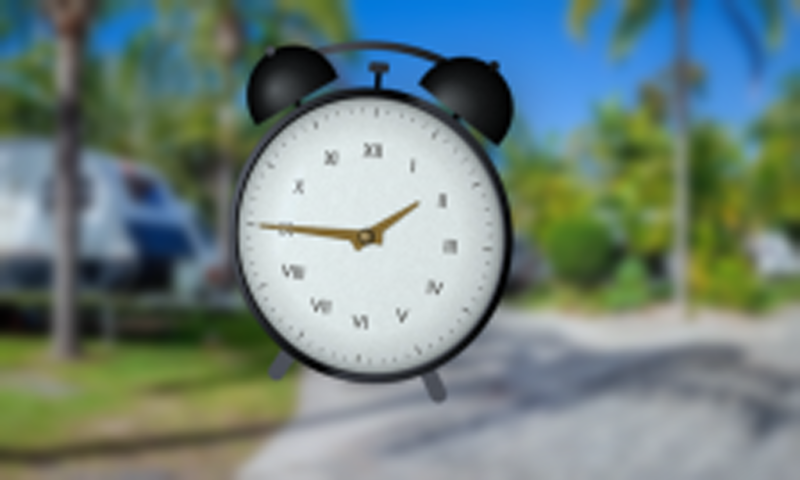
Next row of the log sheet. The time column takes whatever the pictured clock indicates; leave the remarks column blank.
1:45
